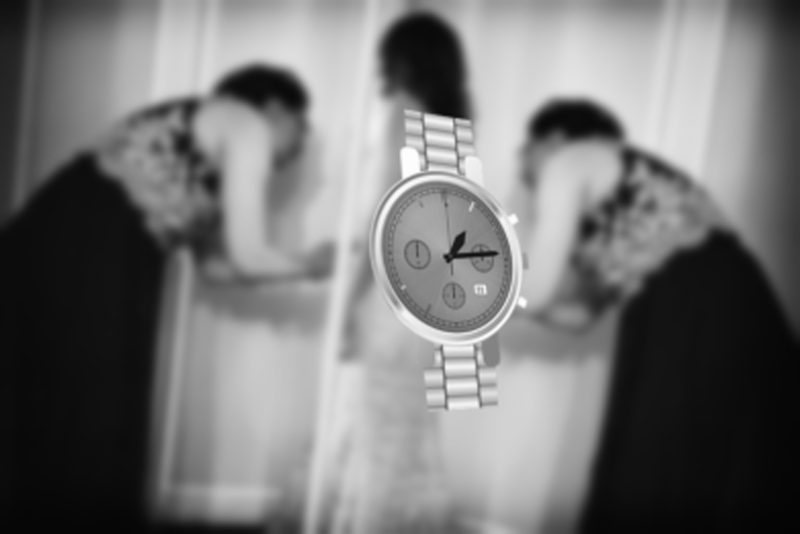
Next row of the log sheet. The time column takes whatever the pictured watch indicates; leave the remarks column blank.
1:14
